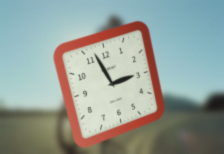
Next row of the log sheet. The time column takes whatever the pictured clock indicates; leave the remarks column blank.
2:57
